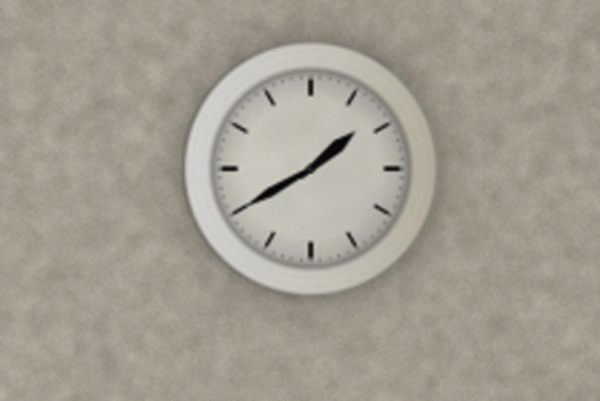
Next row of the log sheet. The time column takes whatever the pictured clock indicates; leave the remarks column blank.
1:40
